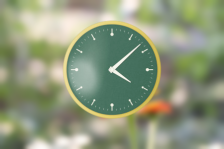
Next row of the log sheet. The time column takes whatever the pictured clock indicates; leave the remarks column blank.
4:08
